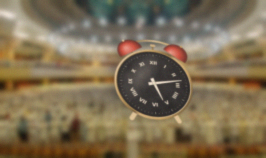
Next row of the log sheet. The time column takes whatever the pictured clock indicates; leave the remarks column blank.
5:13
